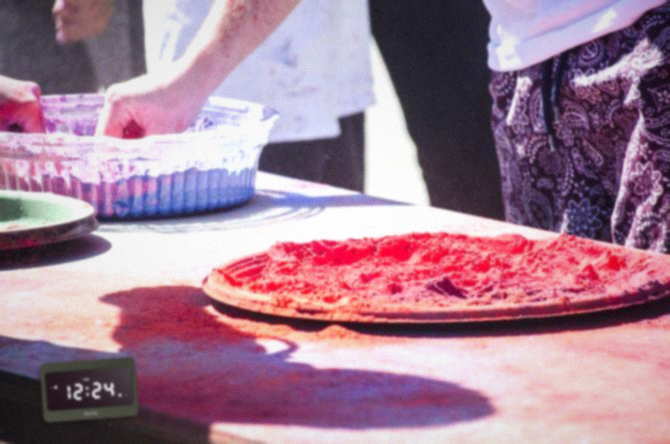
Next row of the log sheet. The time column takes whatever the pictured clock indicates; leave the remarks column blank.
12:24
